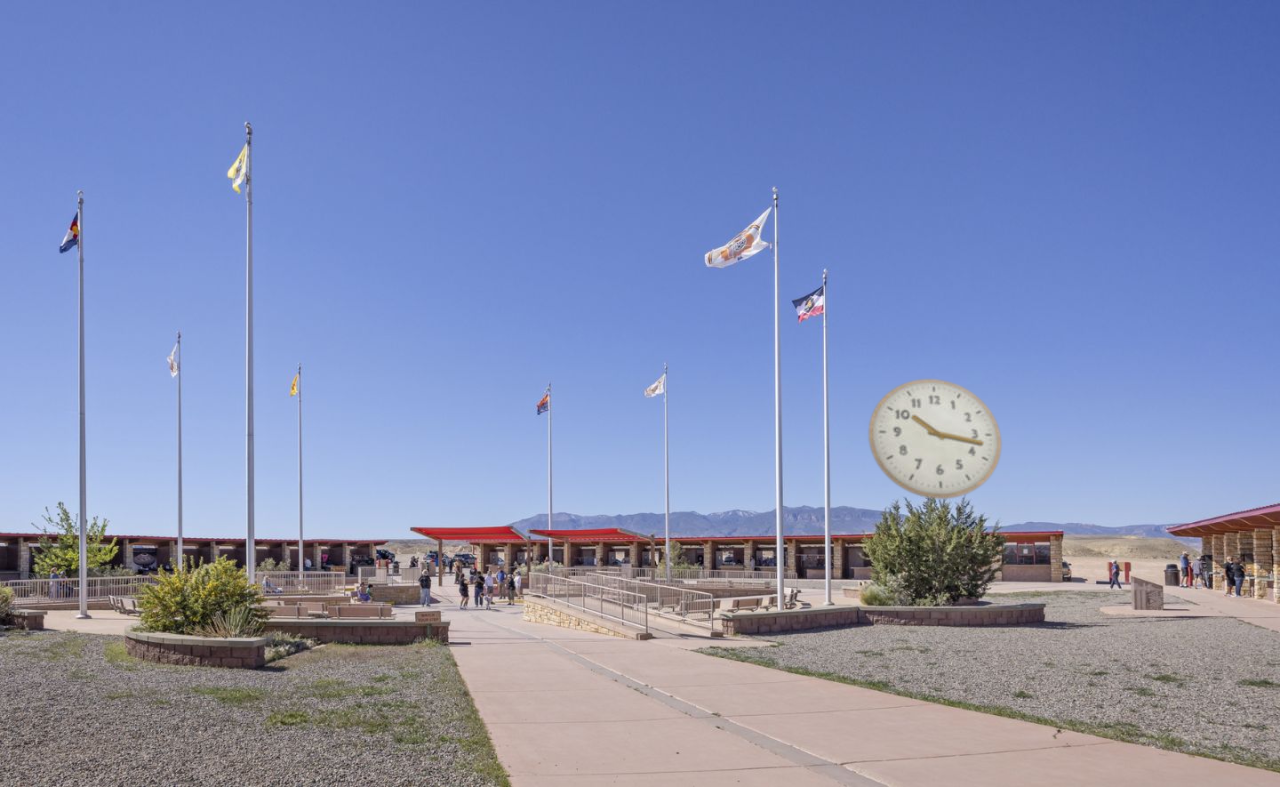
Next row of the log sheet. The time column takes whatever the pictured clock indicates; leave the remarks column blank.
10:17
